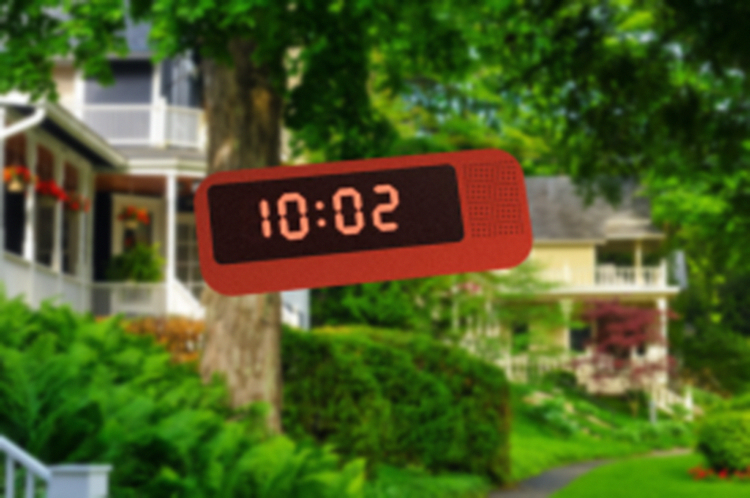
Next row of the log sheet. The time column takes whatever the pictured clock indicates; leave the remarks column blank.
10:02
